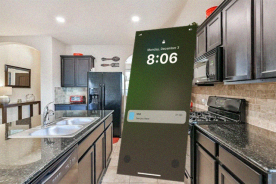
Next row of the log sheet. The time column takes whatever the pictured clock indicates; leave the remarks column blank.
8:06
